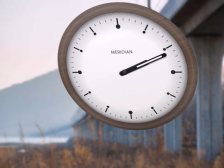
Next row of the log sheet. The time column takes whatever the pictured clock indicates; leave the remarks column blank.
2:11
